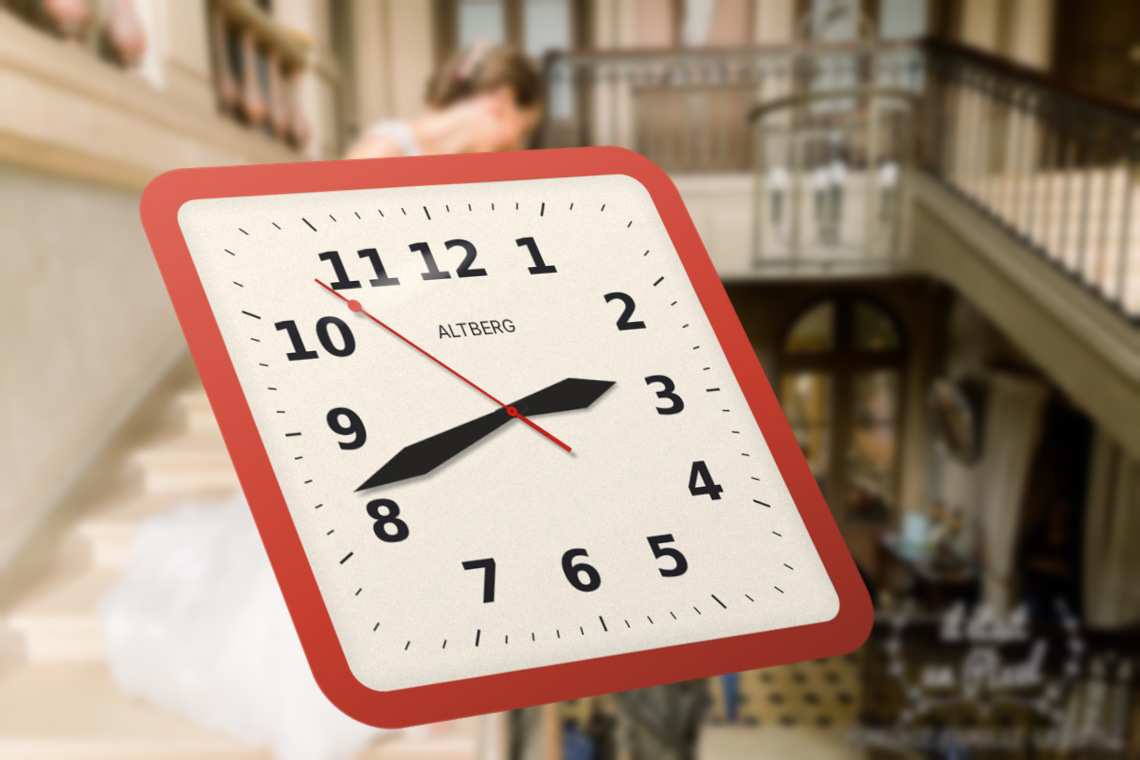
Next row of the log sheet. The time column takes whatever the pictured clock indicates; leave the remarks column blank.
2:41:53
